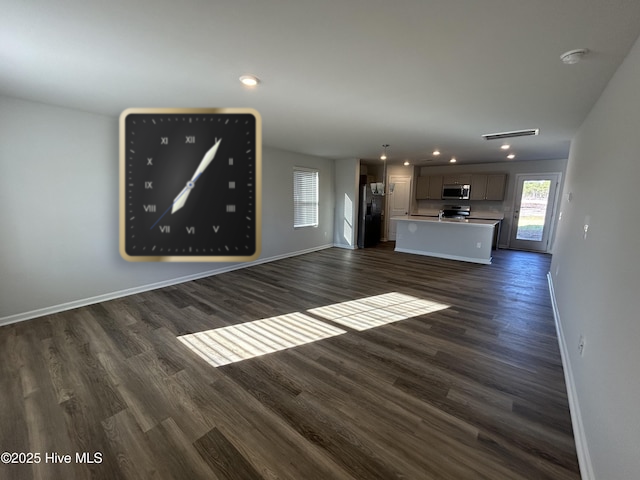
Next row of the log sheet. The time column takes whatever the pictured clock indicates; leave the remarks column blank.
7:05:37
